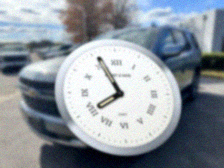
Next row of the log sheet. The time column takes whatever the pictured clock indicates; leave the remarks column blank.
7:56
